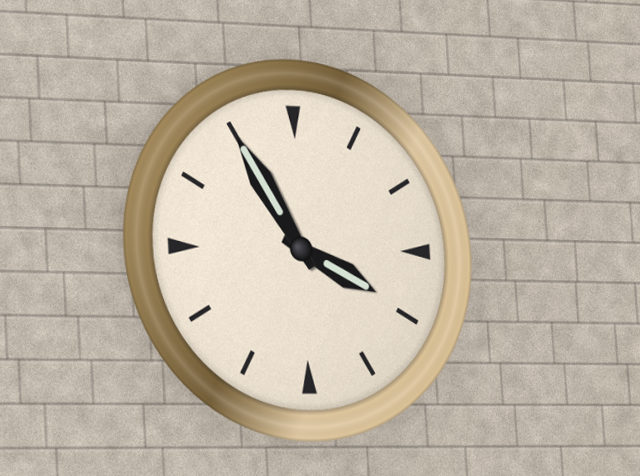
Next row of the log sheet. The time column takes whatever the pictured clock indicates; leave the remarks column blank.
3:55
